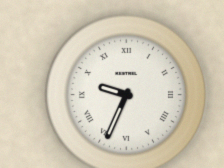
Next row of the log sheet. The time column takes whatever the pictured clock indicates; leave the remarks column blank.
9:34
